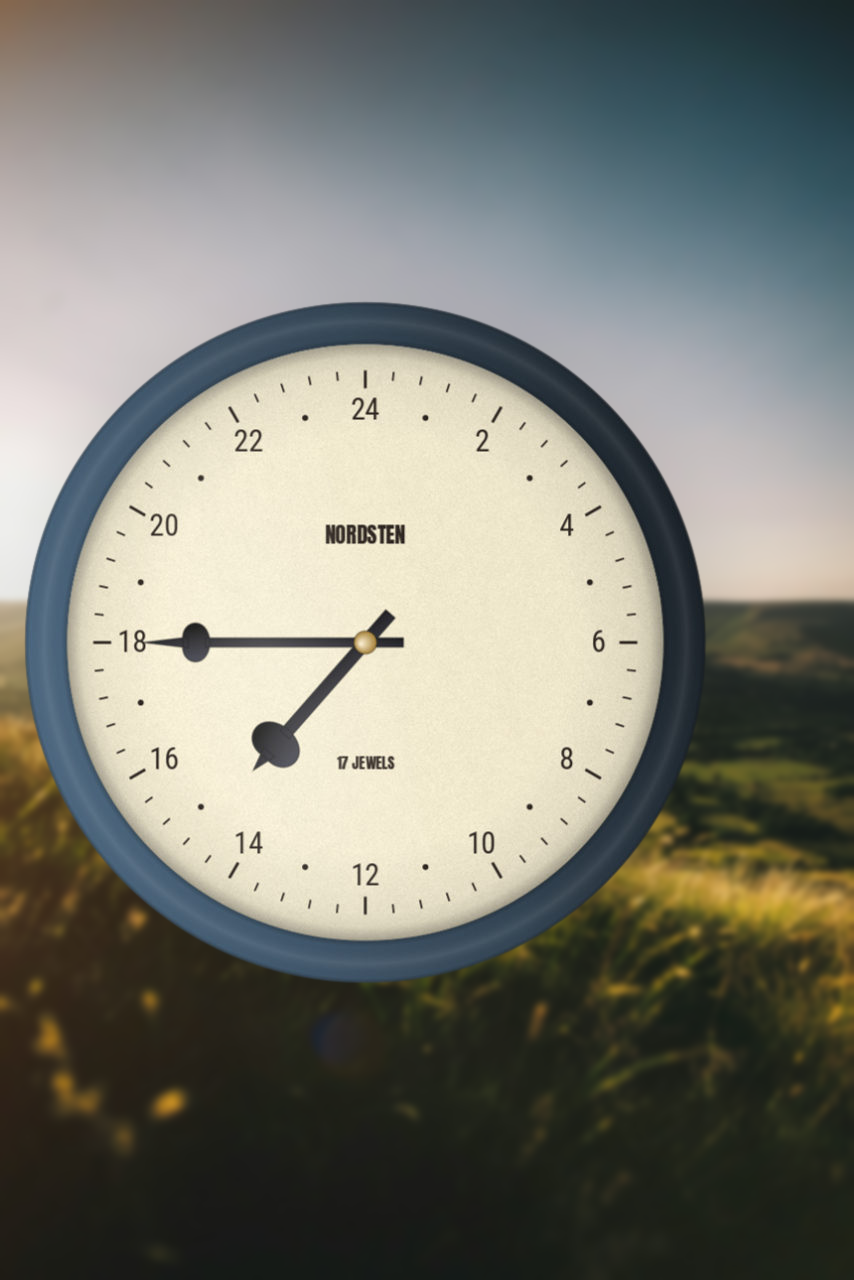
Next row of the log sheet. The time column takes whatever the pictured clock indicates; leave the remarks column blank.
14:45
